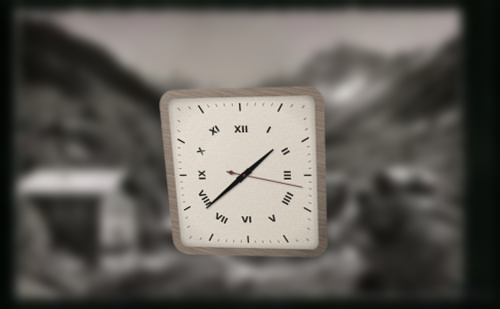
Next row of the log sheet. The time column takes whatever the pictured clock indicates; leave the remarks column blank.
1:38:17
